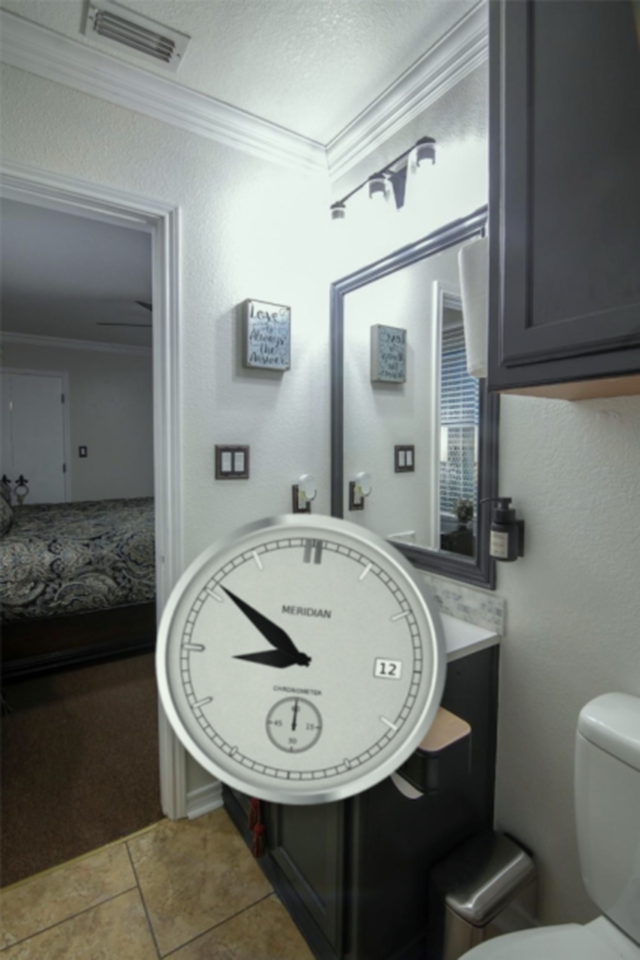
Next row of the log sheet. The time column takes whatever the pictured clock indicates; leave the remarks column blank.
8:51
